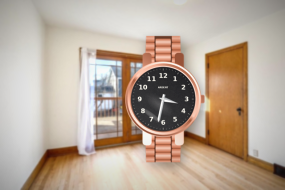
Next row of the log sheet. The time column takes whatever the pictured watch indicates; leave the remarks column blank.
3:32
